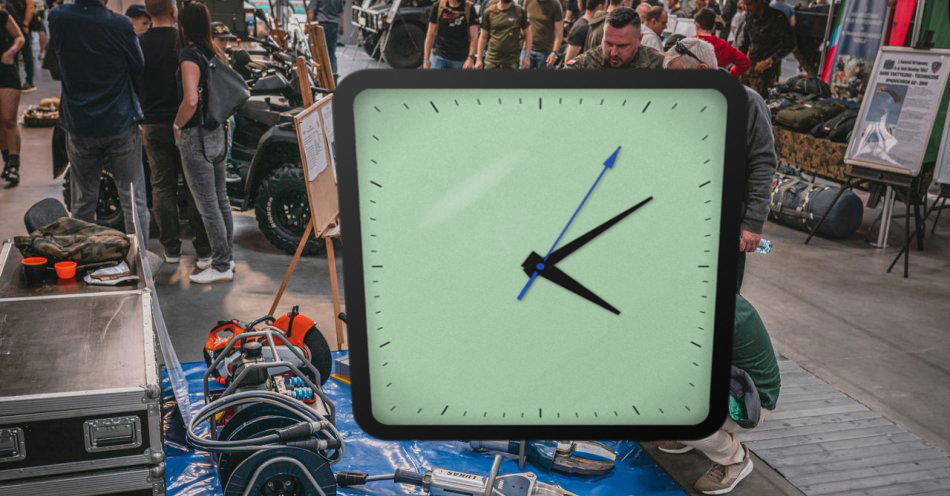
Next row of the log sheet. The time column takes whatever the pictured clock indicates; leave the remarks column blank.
4:09:05
